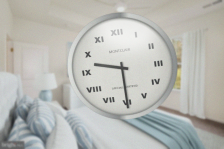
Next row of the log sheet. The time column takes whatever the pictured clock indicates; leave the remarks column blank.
9:30
